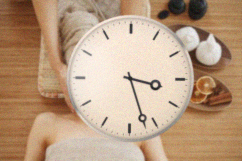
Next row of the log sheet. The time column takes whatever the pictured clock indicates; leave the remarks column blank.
3:27
